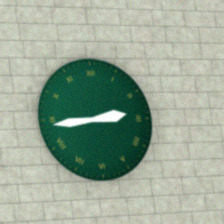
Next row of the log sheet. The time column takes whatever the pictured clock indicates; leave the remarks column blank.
2:44
